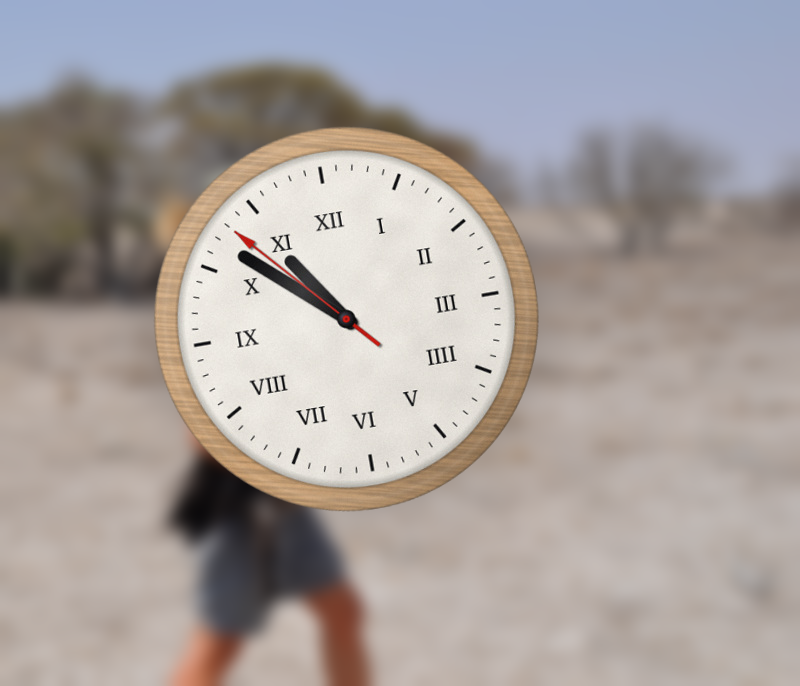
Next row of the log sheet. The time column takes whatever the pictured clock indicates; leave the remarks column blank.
10:51:53
